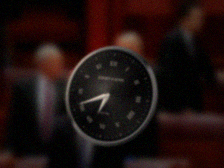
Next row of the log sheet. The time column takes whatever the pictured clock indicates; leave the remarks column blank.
6:41
